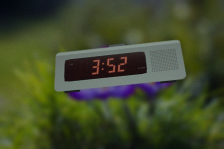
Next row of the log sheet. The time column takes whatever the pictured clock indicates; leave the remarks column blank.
3:52
